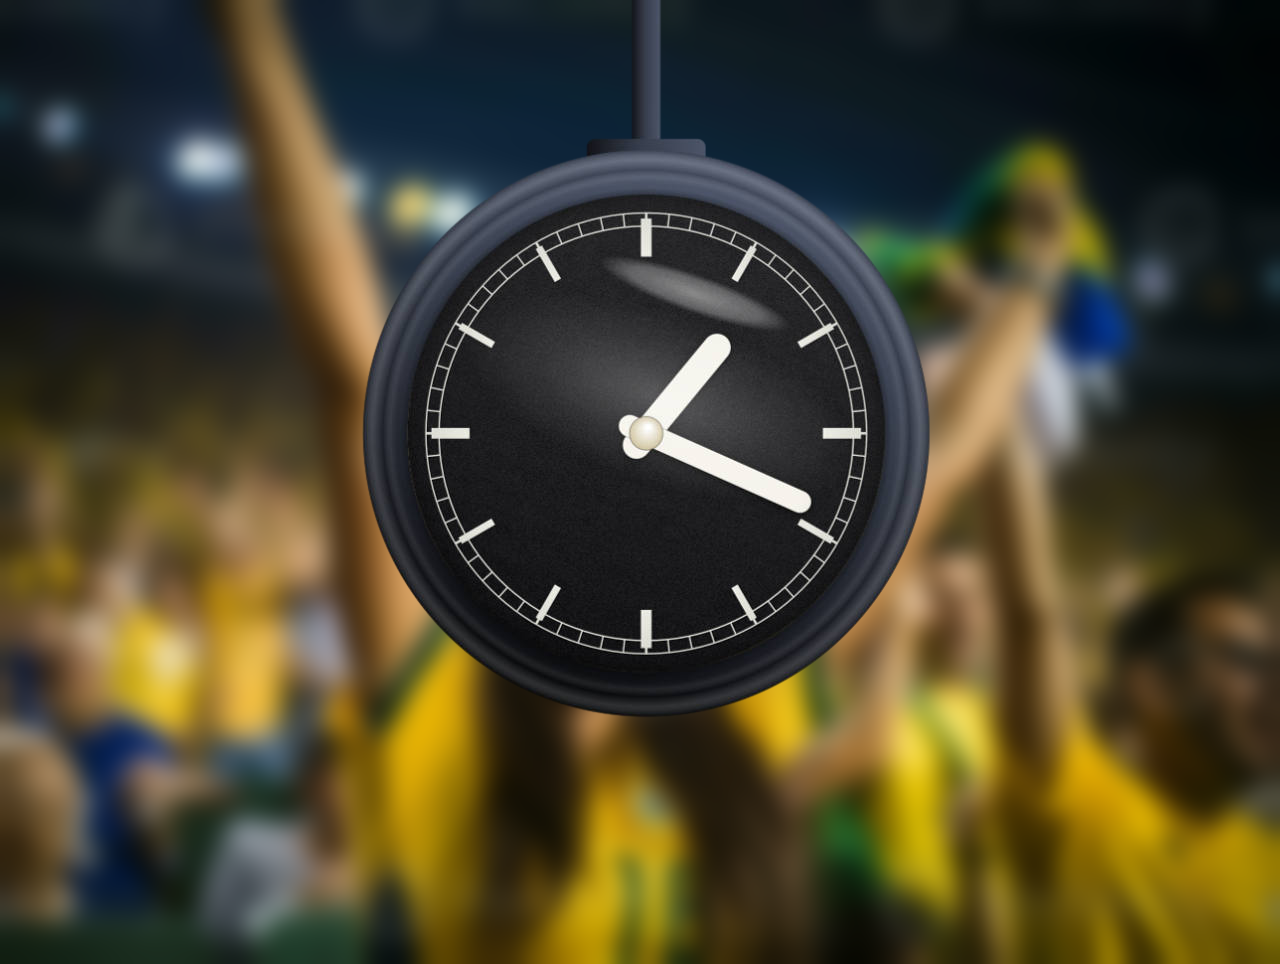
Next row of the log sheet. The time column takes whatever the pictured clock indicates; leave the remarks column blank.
1:19
